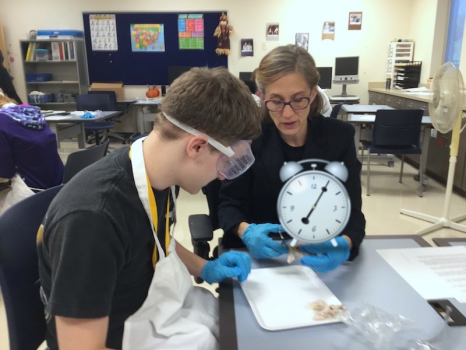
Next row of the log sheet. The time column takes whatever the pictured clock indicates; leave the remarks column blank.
7:05
